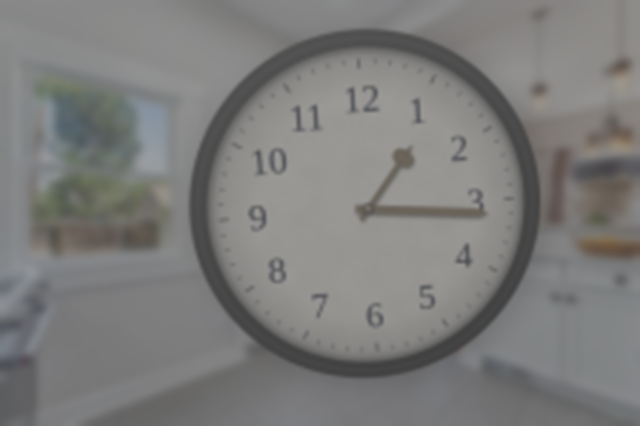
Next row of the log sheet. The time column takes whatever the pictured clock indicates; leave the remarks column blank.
1:16
